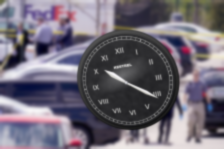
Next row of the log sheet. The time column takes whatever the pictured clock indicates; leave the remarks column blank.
10:21
